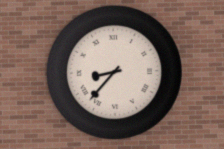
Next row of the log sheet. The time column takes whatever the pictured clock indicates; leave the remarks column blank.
8:37
